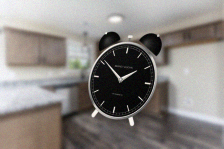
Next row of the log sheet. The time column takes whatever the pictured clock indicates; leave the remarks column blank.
1:51
